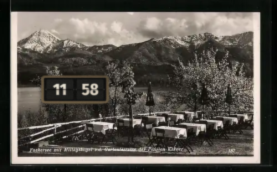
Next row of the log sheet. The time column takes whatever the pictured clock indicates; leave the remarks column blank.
11:58
